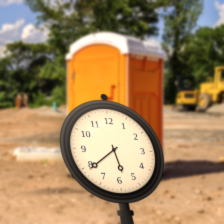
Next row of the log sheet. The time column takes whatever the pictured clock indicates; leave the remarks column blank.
5:39
